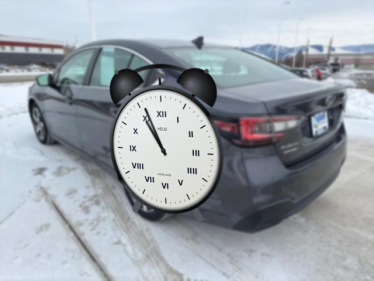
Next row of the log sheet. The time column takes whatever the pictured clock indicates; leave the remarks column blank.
10:56
